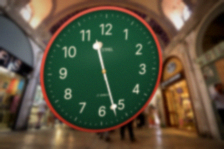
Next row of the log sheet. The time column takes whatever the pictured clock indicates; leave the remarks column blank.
11:27
